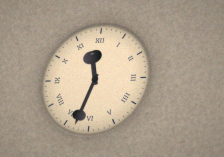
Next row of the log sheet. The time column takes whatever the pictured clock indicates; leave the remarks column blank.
11:33
